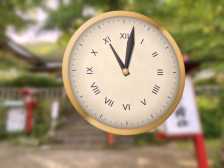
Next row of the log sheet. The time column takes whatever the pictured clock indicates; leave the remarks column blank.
11:02
